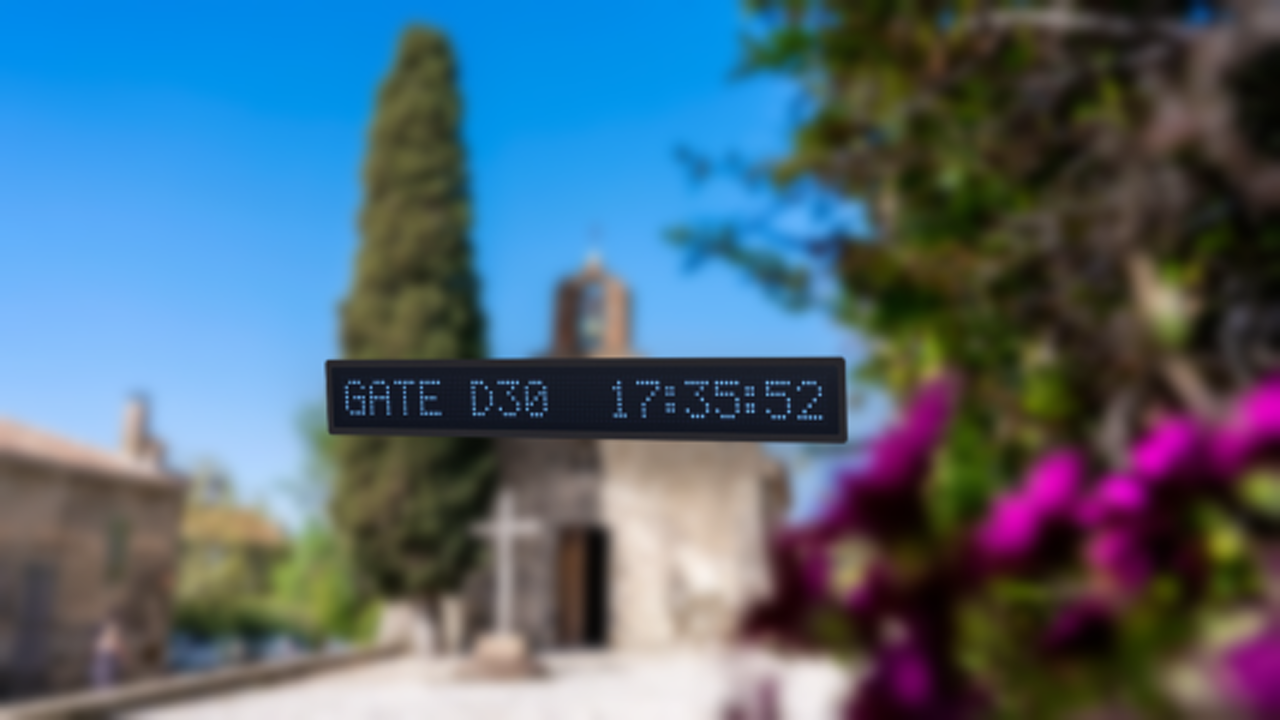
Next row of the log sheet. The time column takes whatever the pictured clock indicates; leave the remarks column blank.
17:35:52
